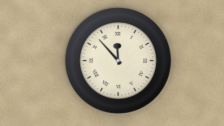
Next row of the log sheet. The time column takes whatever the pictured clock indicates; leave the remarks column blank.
11:53
